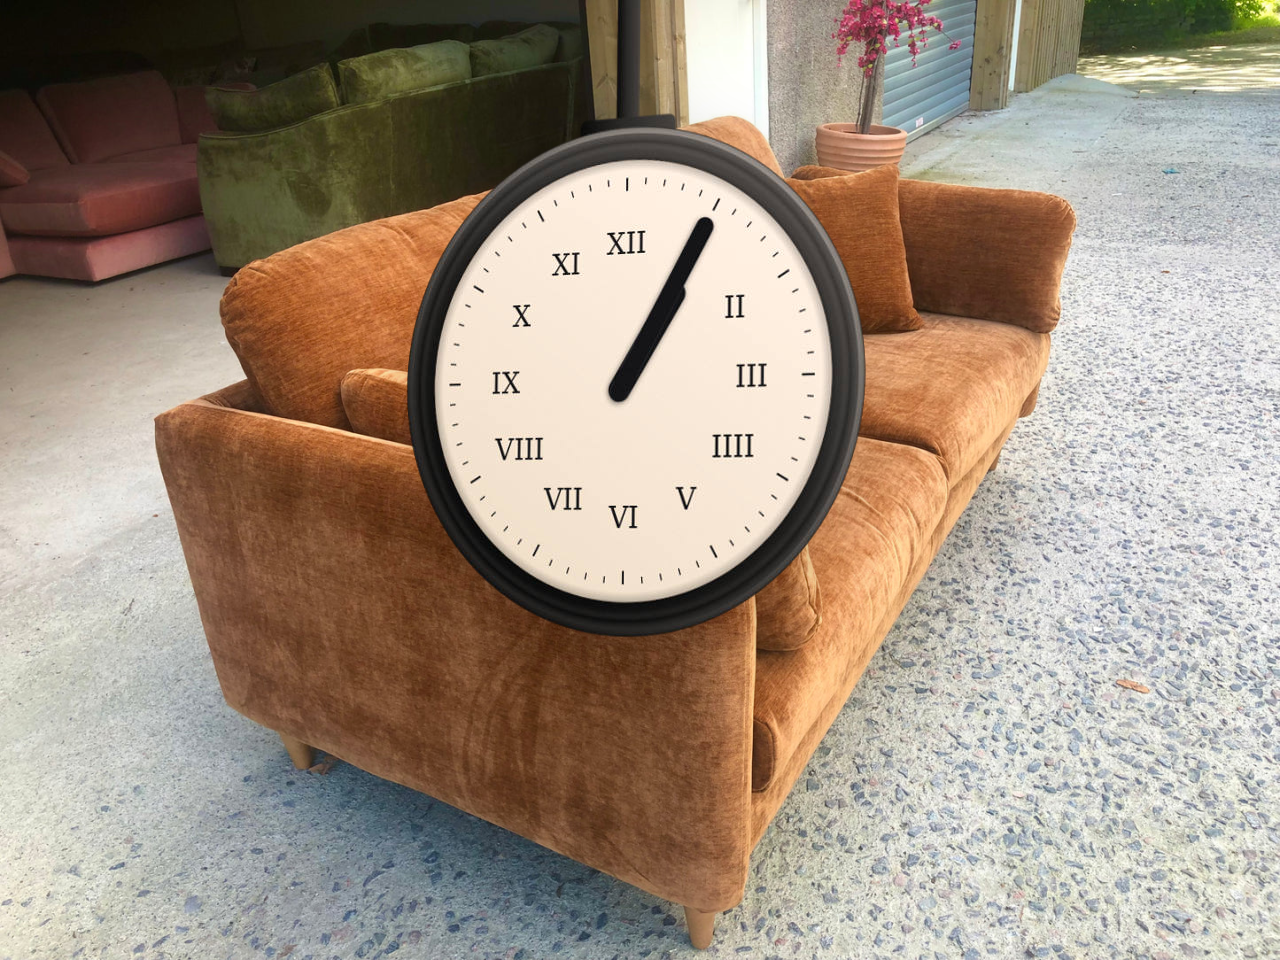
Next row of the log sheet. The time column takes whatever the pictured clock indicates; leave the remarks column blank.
1:05
